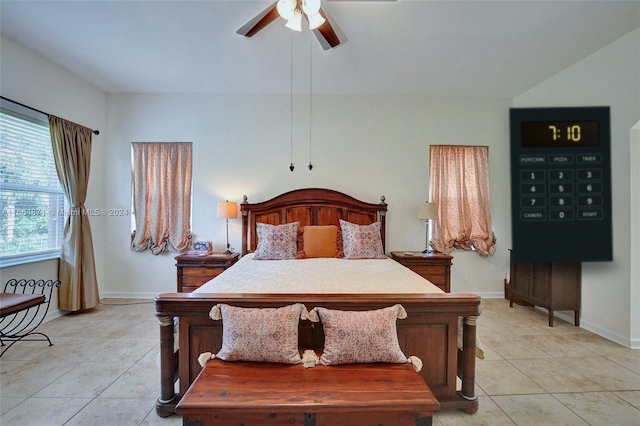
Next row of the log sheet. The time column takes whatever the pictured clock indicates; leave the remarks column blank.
7:10
